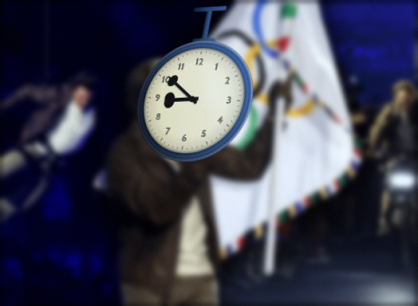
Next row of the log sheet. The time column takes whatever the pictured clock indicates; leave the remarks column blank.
8:51
